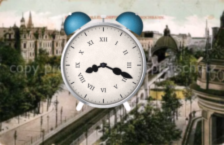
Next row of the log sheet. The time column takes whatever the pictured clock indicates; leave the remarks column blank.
8:19
